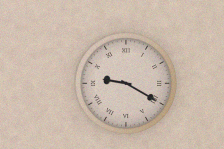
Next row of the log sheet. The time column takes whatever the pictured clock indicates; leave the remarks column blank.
9:20
